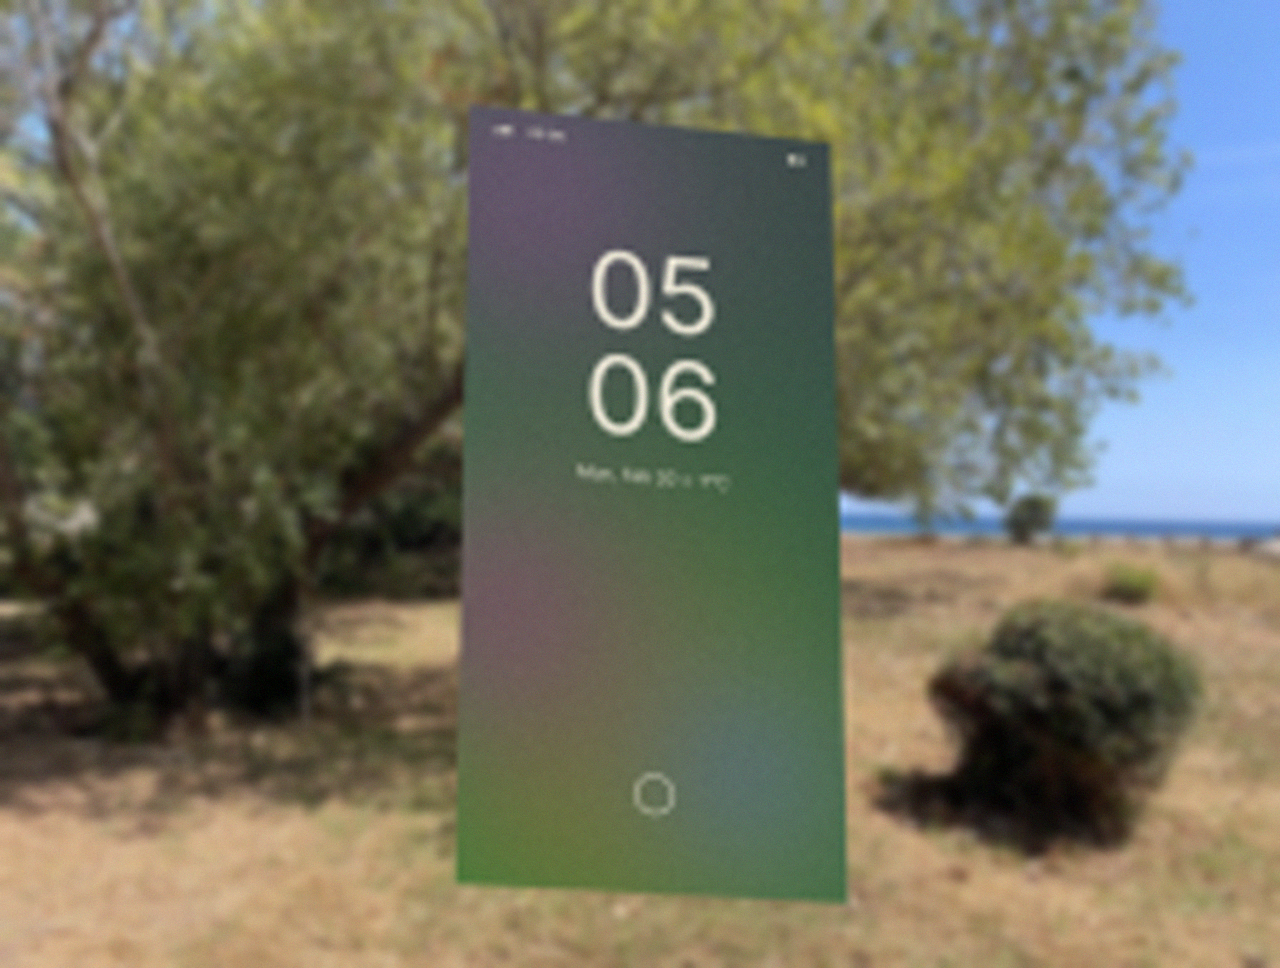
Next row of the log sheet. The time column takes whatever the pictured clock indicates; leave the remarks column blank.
5:06
